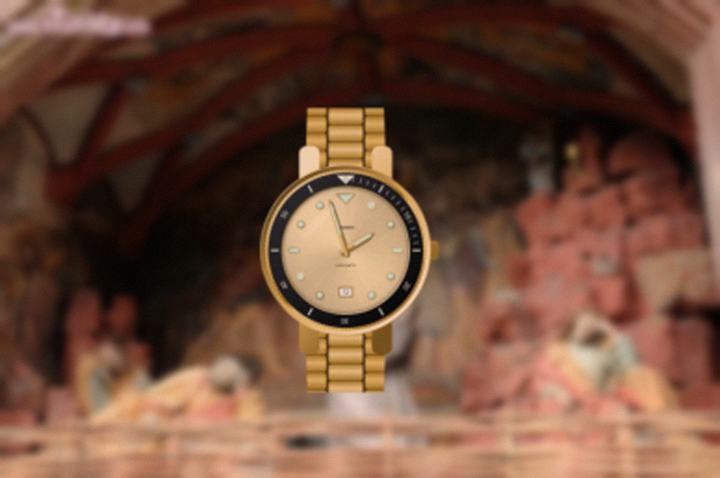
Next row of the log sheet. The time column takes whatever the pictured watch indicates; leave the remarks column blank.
1:57
